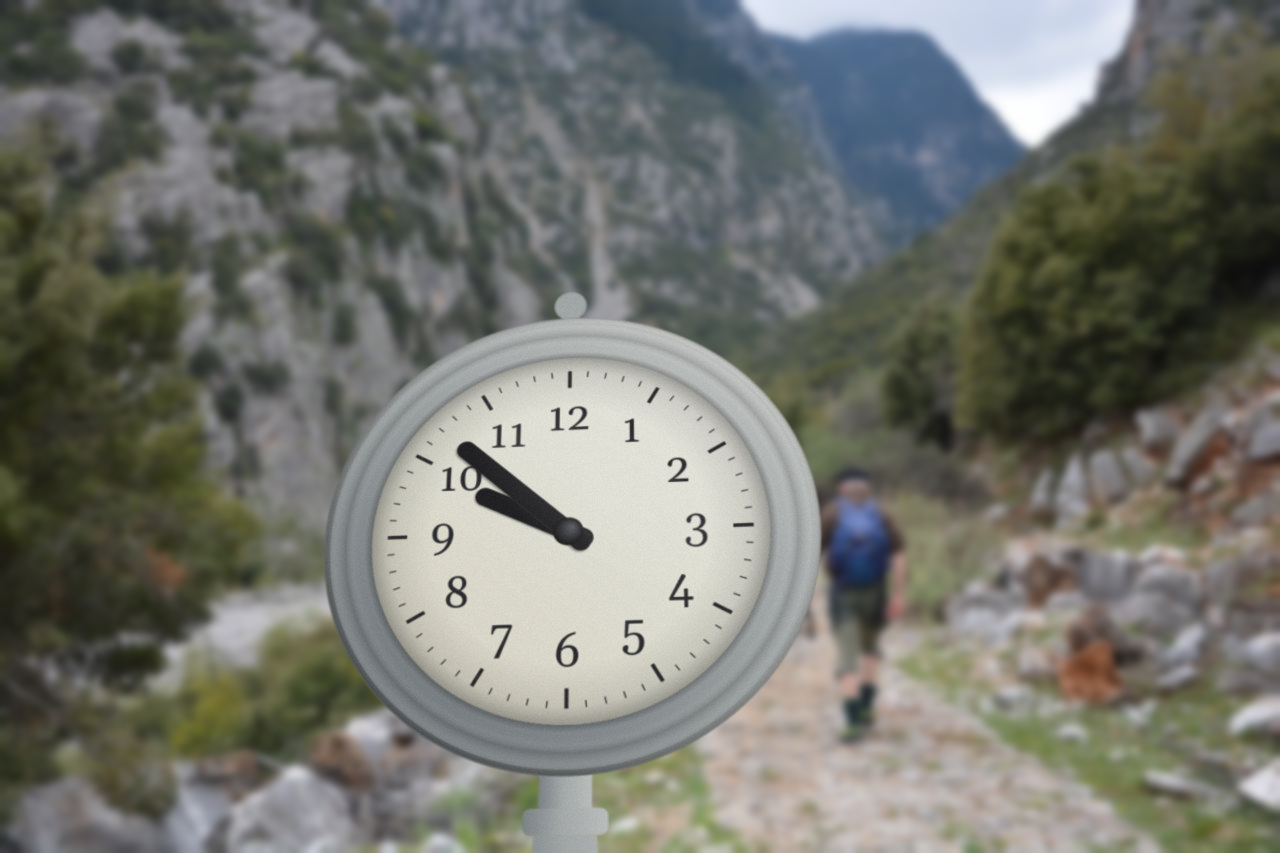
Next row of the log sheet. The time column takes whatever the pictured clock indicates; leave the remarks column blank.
9:52
